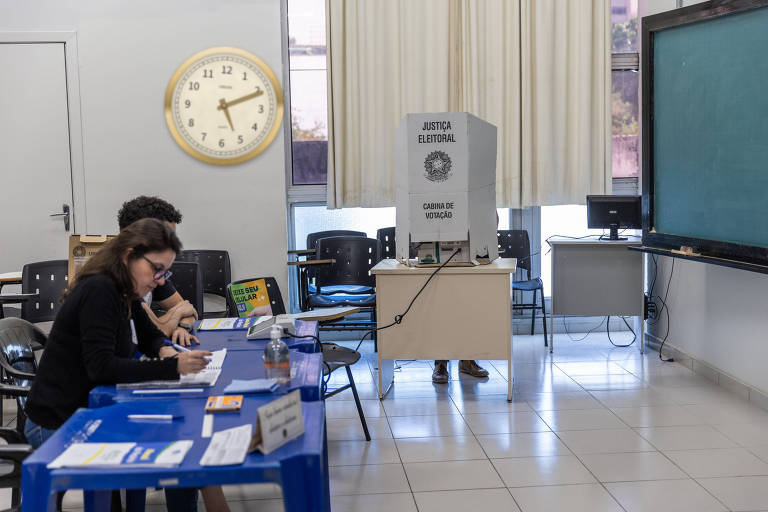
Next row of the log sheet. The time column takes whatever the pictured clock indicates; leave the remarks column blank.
5:11
